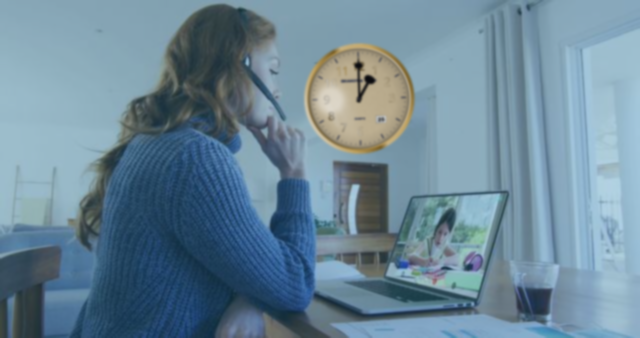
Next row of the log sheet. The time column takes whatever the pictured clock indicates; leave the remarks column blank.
1:00
